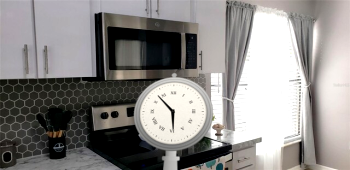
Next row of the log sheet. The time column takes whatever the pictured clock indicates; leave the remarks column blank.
5:53
